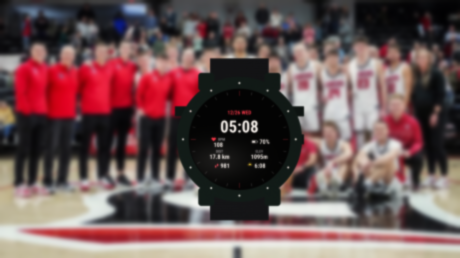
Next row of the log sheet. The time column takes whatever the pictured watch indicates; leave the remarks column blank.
5:08
